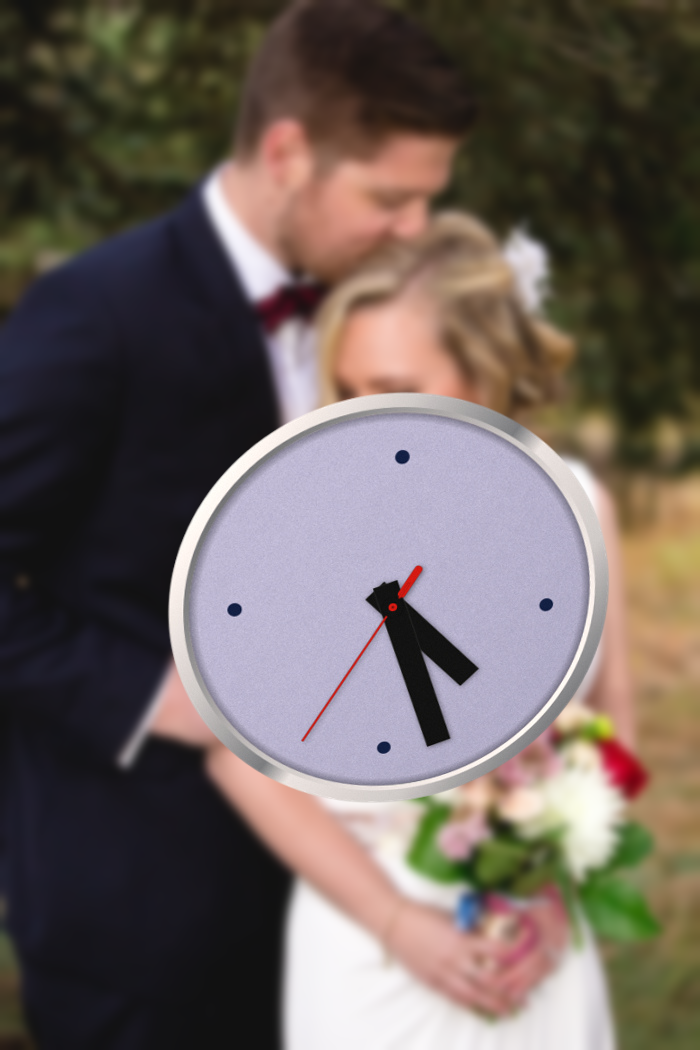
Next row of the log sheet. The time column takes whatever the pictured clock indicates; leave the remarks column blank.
4:26:35
